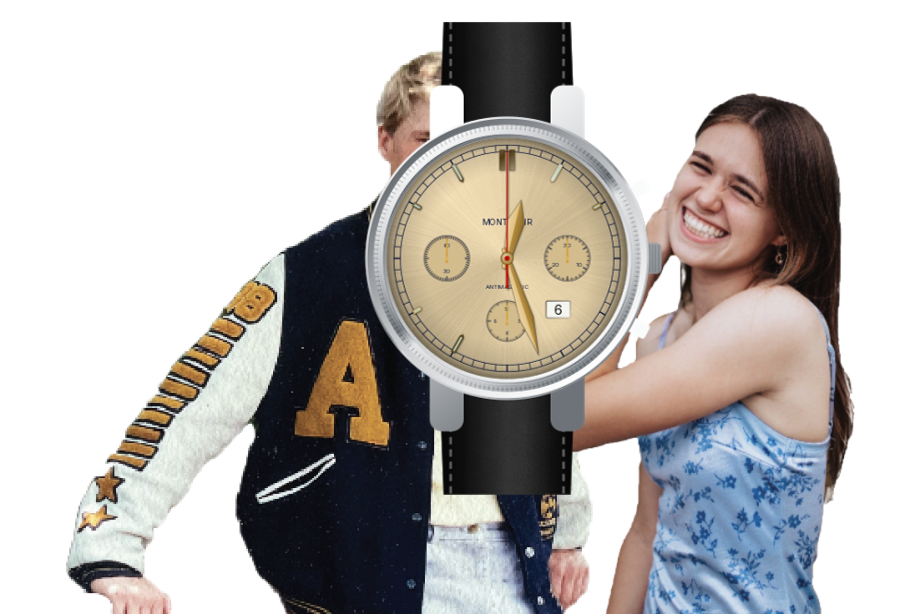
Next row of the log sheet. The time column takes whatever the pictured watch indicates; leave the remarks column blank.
12:27
